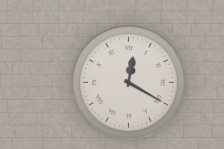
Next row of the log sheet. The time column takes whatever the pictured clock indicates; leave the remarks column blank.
12:20
